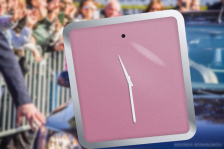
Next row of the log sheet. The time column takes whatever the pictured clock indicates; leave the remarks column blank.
11:30
